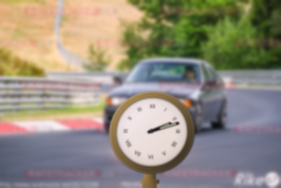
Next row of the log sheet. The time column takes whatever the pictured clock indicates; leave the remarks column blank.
2:12
